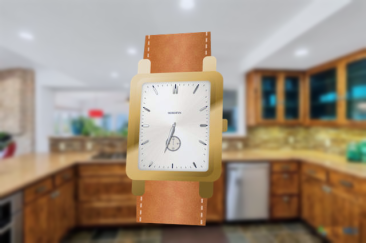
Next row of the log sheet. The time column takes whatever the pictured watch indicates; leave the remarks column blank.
6:33
